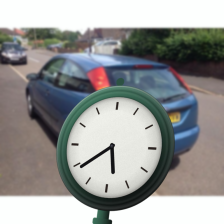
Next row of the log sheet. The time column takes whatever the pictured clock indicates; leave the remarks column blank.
5:39
